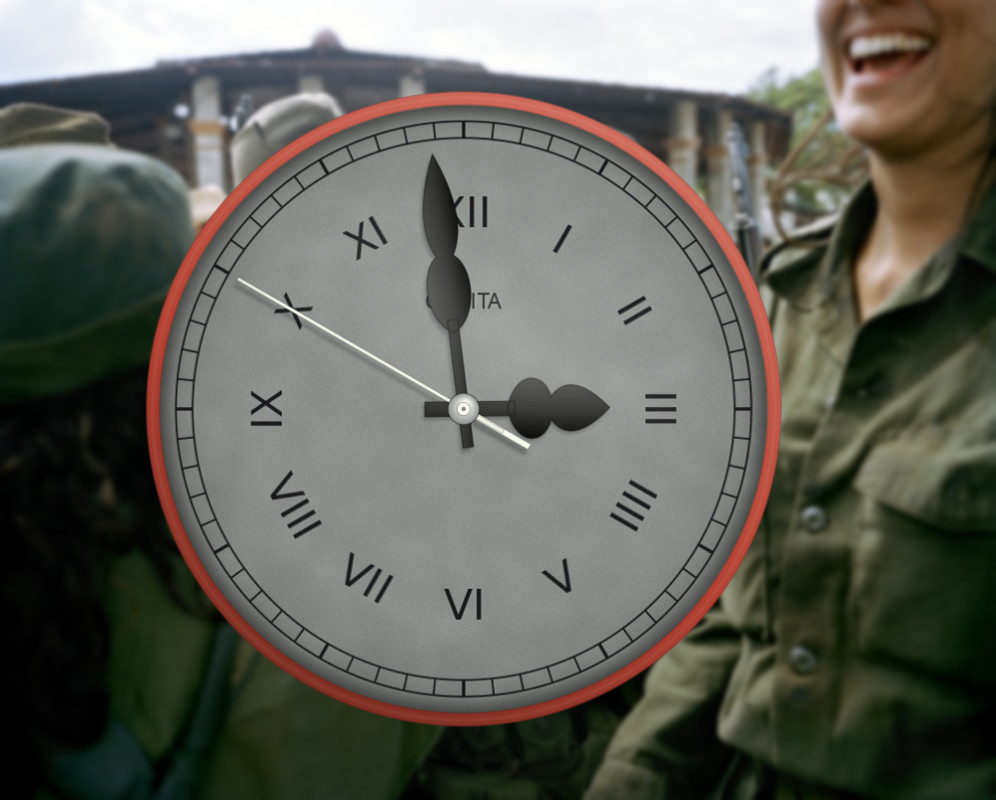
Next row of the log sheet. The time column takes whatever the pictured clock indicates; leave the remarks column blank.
2:58:50
